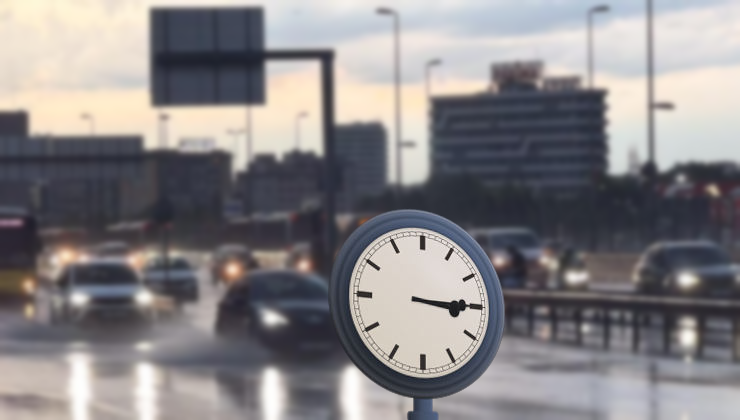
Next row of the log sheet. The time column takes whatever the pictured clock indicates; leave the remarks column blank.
3:15
